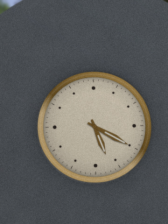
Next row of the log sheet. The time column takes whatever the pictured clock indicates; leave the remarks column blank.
5:20
